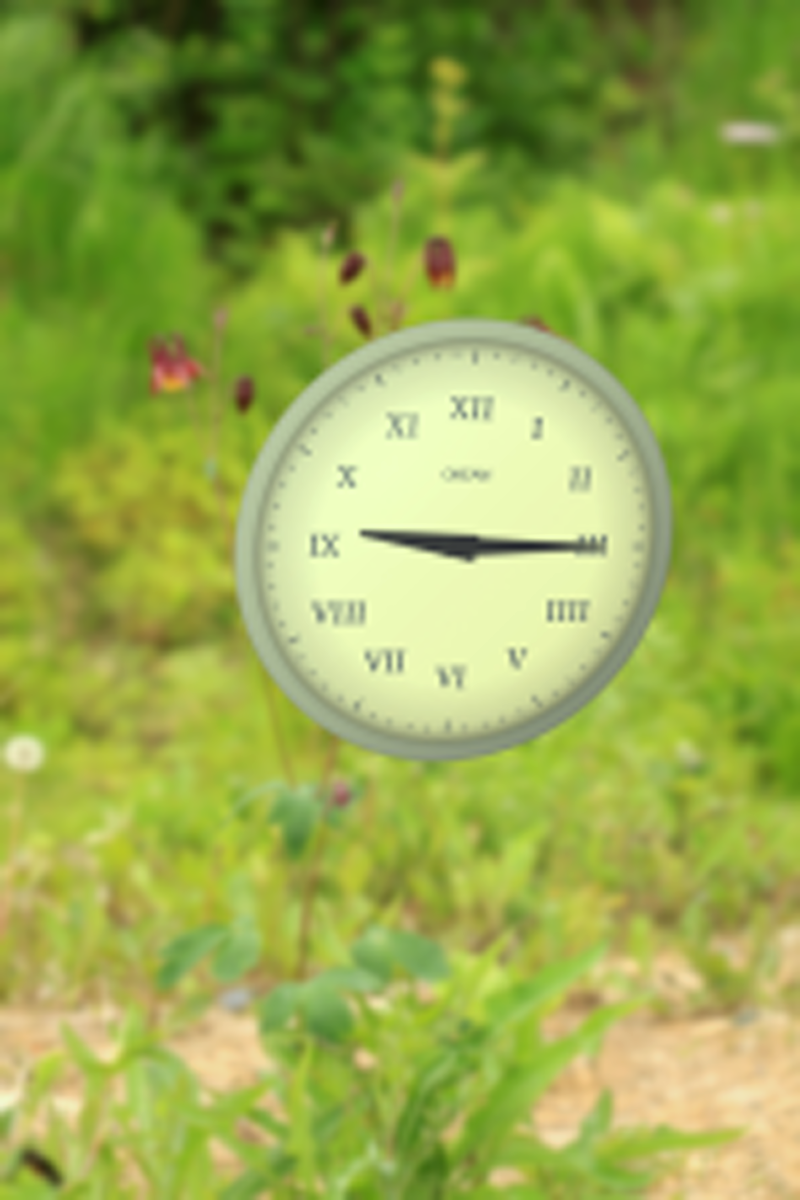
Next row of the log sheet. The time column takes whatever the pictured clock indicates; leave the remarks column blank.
9:15
